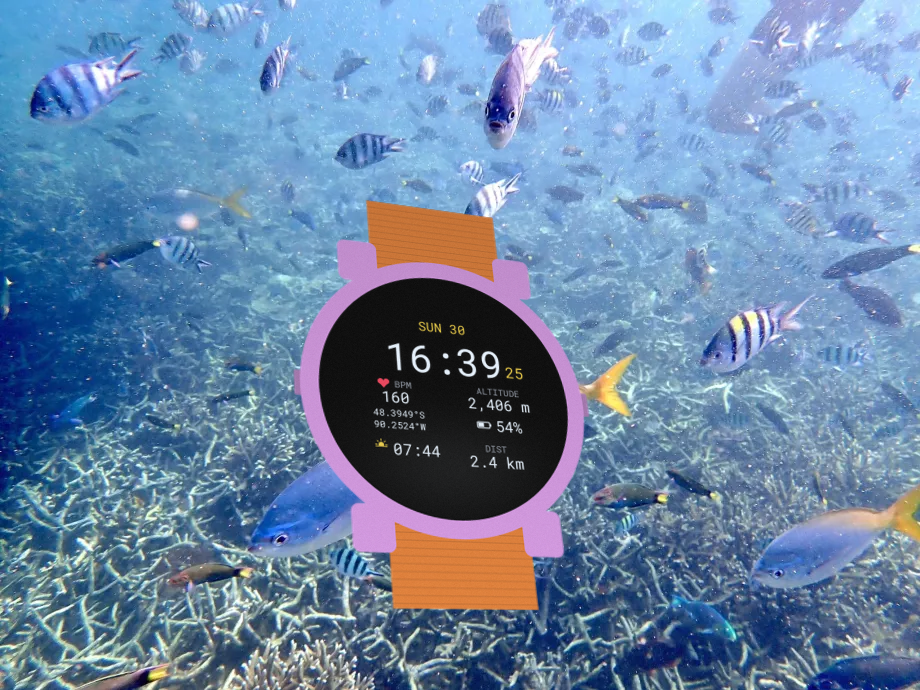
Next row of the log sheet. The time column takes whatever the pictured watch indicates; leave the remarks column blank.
16:39:25
